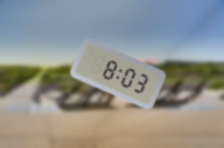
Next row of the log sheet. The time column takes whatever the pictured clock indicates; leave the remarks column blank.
8:03
